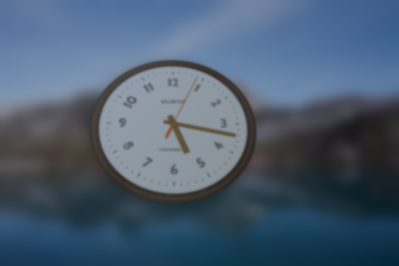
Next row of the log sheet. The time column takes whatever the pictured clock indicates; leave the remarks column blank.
5:17:04
